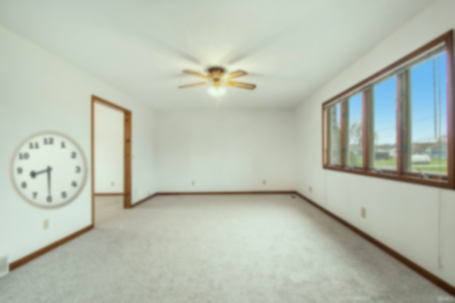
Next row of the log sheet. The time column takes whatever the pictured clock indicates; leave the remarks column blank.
8:30
